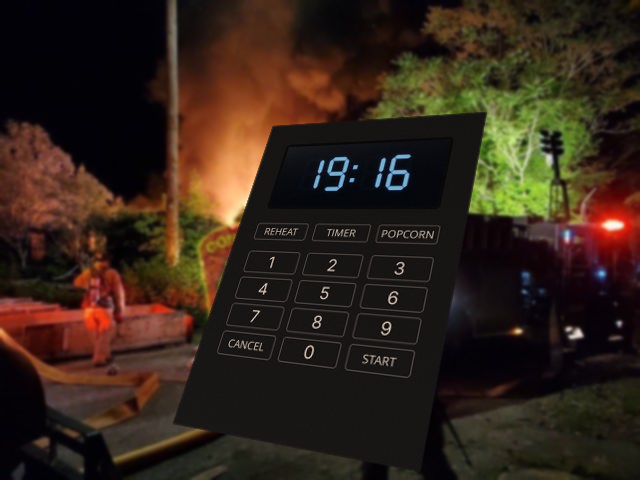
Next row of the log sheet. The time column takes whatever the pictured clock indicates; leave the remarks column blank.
19:16
